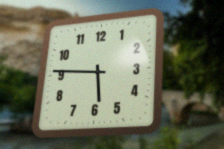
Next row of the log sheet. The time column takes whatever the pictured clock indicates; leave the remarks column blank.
5:46
